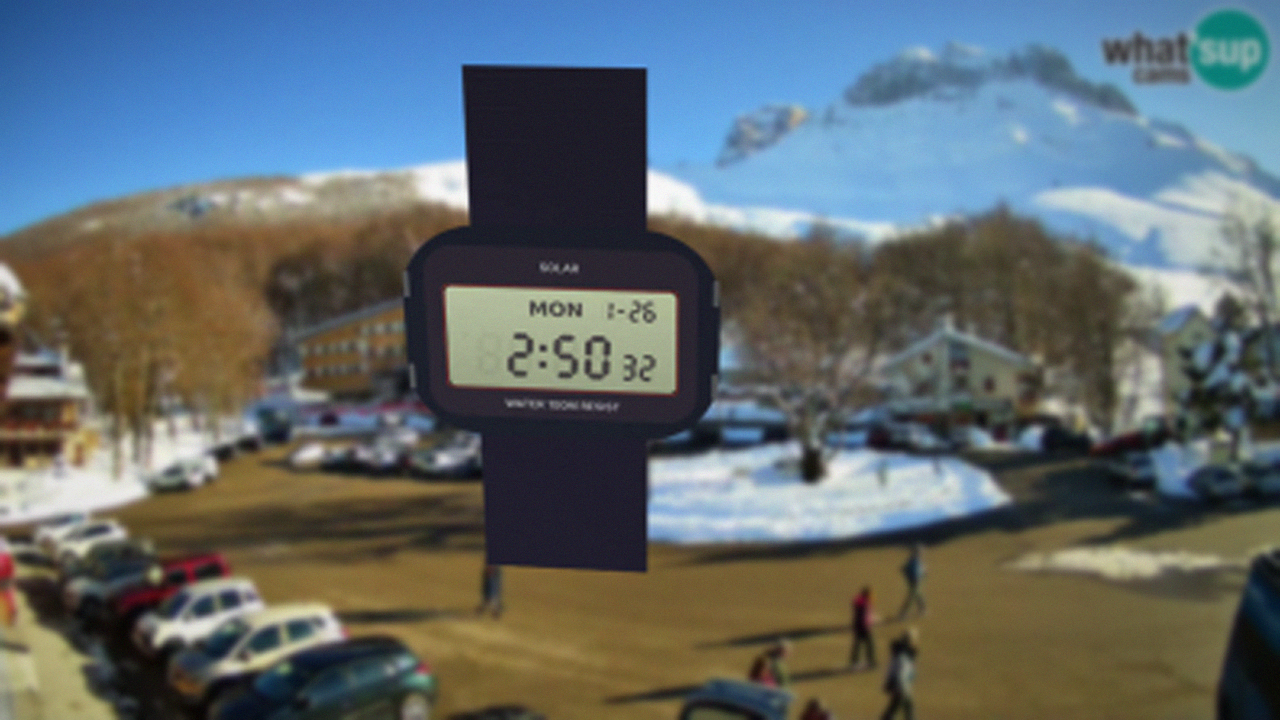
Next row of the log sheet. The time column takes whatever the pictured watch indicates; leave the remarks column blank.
2:50:32
